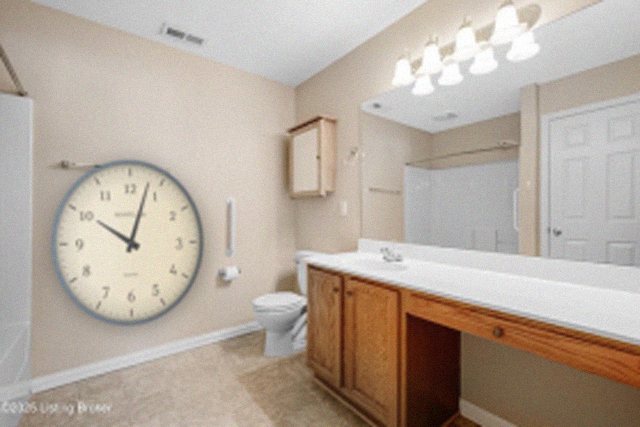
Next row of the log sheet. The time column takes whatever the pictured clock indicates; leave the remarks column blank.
10:03
